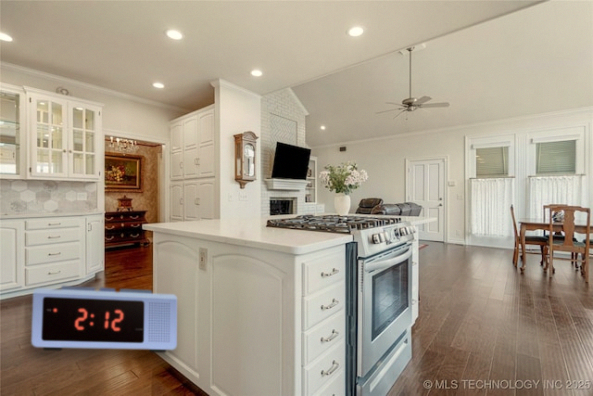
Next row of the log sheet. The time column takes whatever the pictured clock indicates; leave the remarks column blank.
2:12
